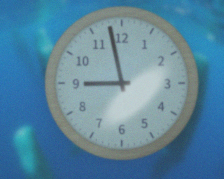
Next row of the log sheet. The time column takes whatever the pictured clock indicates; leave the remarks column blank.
8:58
